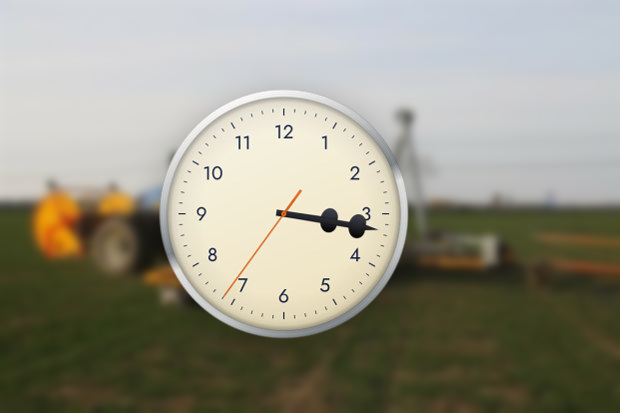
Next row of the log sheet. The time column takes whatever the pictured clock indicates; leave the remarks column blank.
3:16:36
